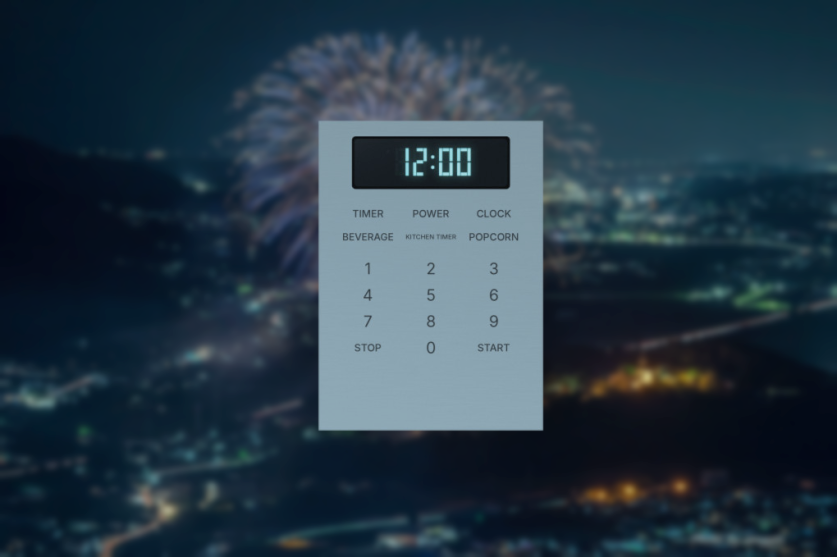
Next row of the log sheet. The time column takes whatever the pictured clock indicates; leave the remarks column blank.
12:00
